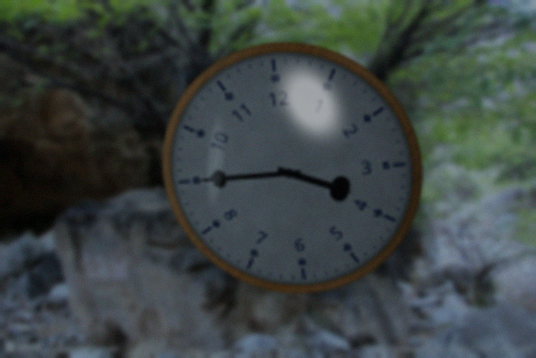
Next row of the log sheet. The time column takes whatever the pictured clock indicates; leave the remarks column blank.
3:45
